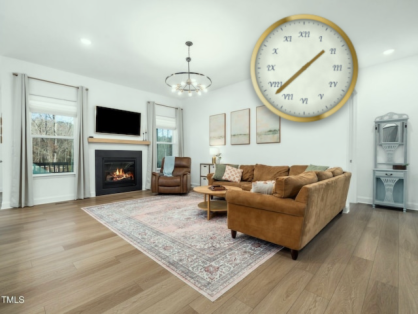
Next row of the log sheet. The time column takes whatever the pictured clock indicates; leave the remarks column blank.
1:38
